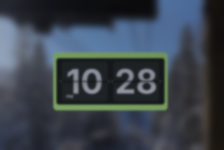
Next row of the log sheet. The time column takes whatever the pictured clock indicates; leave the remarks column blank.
10:28
